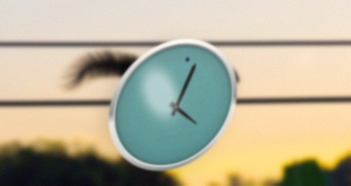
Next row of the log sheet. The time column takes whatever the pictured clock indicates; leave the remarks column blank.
4:02
